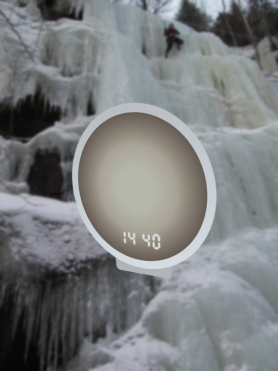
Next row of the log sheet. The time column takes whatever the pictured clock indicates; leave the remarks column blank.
14:40
